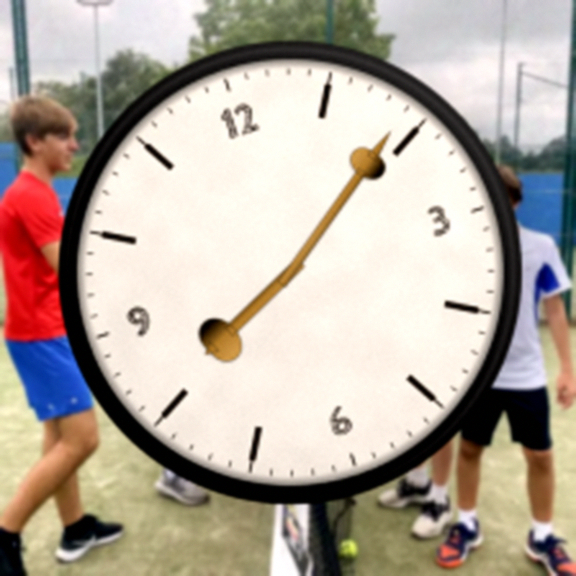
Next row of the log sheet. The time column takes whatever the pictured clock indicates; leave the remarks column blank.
8:09
